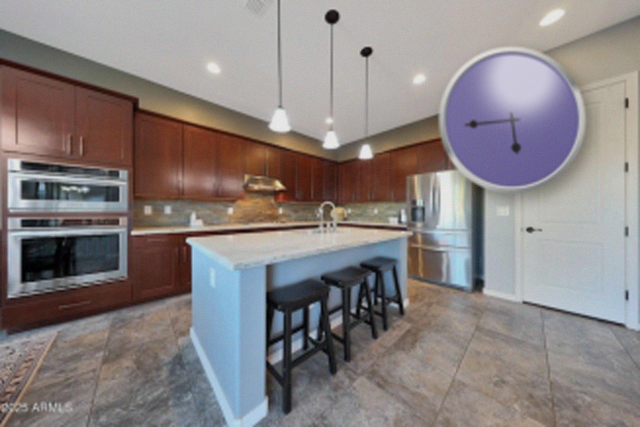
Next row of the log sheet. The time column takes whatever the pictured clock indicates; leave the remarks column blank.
5:44
